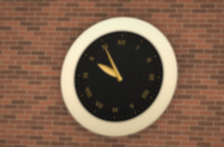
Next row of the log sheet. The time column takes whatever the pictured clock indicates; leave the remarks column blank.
9:55
